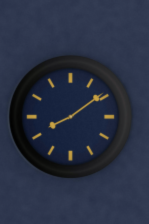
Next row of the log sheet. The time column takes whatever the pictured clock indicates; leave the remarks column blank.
8:09
